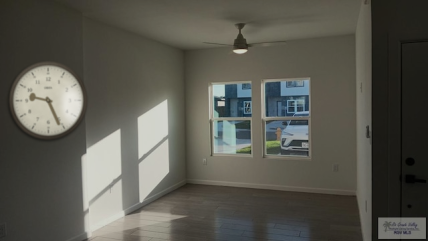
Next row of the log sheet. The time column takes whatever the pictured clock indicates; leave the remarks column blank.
9:26
